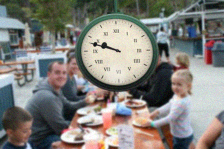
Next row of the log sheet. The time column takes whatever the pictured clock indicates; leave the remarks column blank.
9:48
